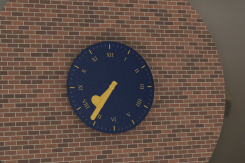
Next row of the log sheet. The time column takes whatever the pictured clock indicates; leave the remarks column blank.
7:36
